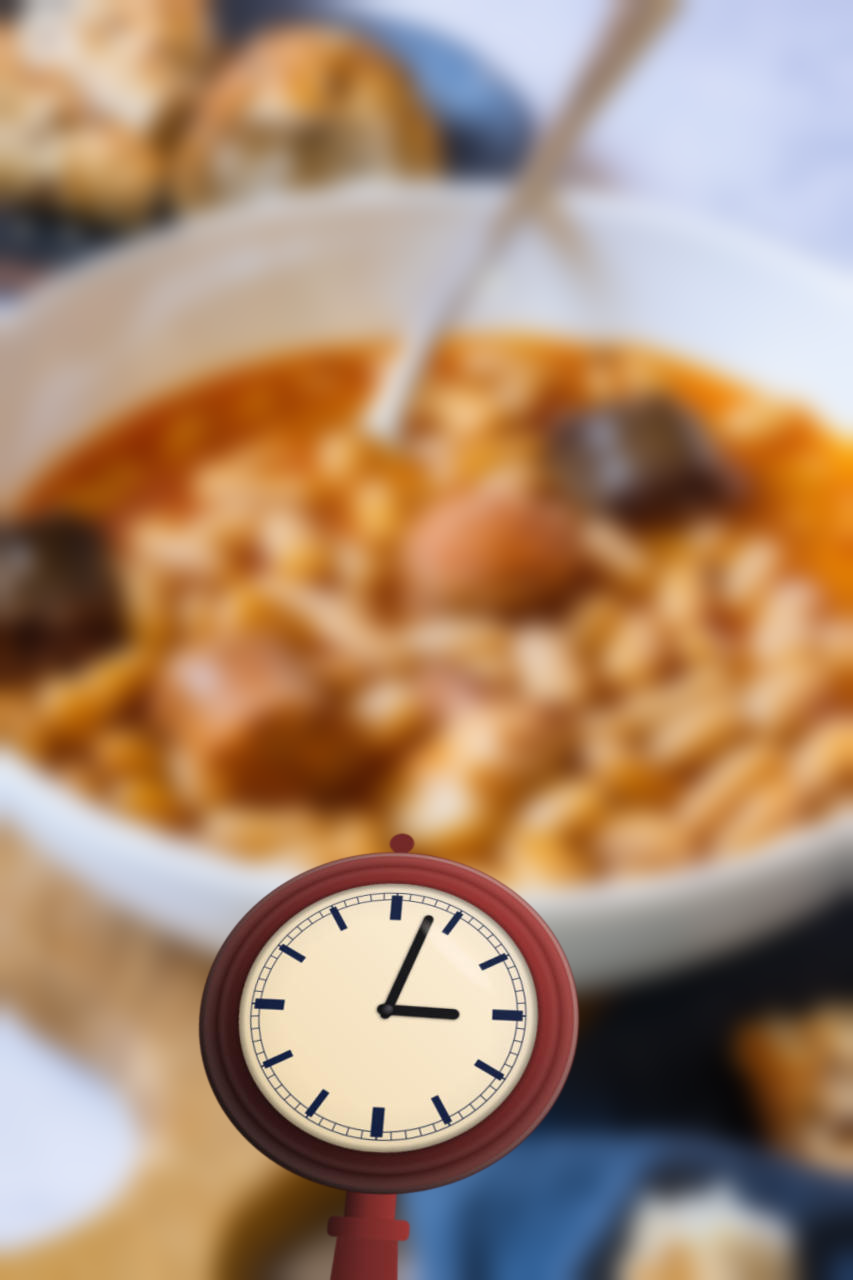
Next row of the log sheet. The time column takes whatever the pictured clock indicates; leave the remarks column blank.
3:03
